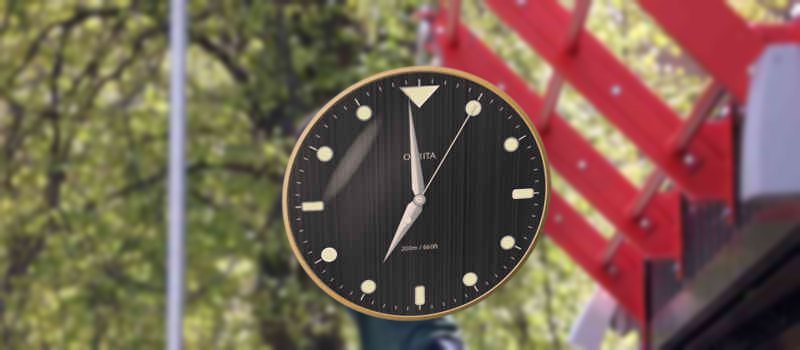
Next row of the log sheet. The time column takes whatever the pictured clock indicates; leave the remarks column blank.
6:59:05
